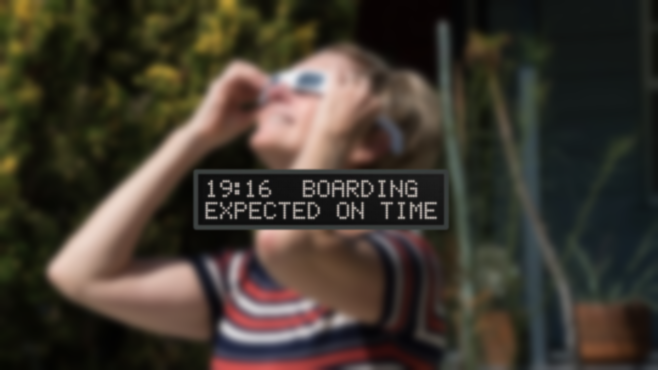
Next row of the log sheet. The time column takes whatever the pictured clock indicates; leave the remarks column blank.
19:16
